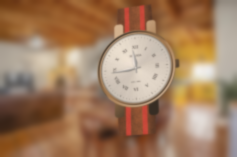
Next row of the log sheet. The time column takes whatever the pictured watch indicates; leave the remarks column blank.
11:44
